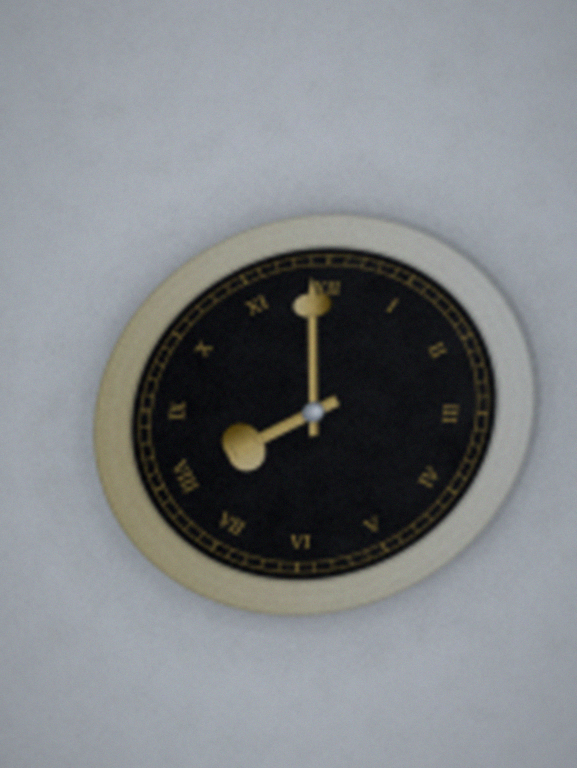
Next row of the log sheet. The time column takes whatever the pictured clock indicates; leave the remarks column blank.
7:59
